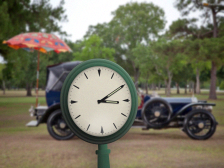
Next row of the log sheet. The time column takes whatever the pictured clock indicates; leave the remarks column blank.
3:10
